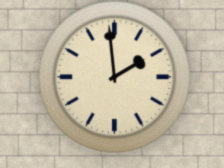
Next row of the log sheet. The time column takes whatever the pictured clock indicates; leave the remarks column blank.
1:59
